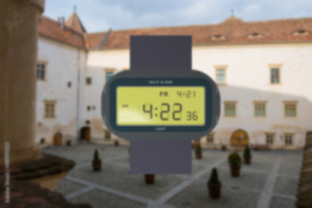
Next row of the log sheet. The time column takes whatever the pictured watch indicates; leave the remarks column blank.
4:22
